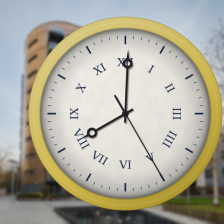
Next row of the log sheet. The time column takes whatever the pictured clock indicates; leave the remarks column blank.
8:00:25
